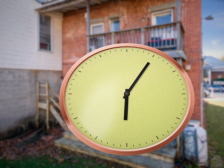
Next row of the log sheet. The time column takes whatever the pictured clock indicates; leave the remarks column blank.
6:05
